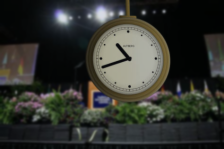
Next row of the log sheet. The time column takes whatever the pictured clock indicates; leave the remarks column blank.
10:42
